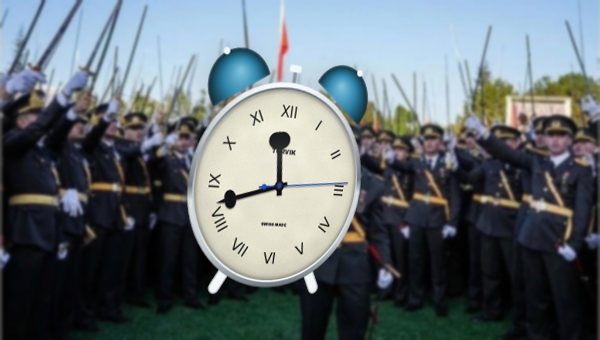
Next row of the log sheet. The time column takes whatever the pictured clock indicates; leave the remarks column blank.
11:42:14
